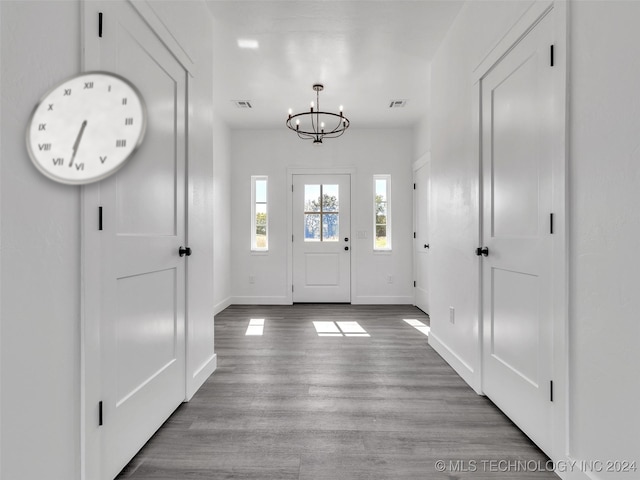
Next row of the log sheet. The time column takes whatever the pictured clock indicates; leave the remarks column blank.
6:32
